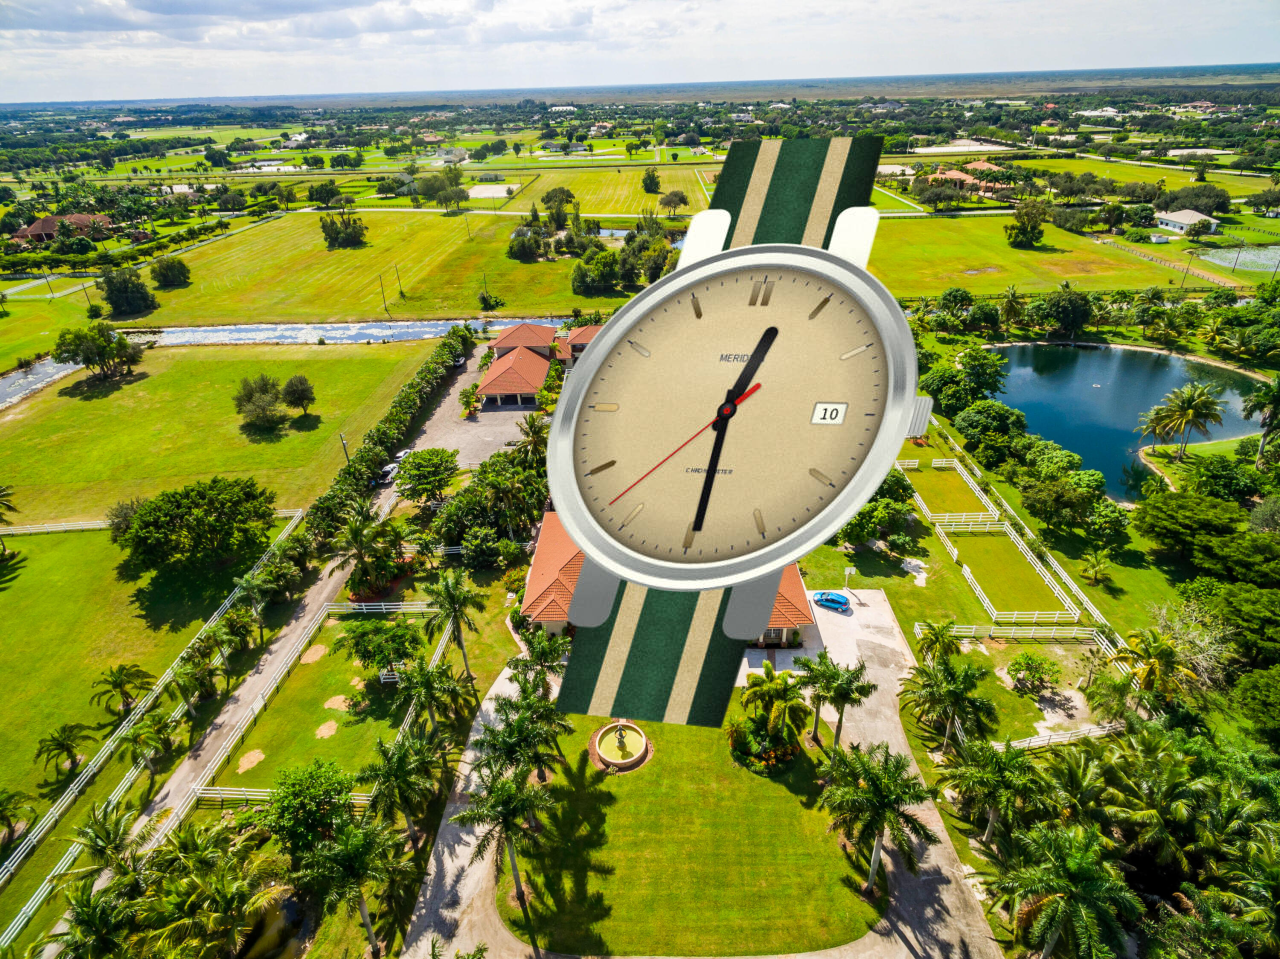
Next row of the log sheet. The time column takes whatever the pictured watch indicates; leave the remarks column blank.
12:29:37
